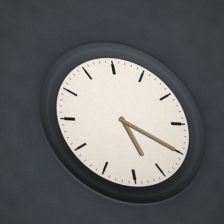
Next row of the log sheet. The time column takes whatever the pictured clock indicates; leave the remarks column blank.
5:20
